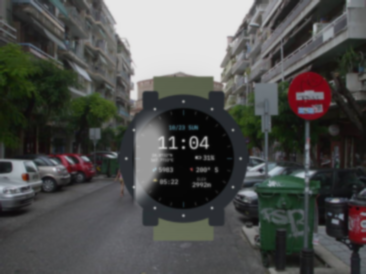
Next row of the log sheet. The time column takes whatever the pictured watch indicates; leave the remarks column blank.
11:04
